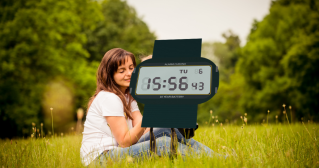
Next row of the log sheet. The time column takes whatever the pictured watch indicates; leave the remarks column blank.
15:56:43
